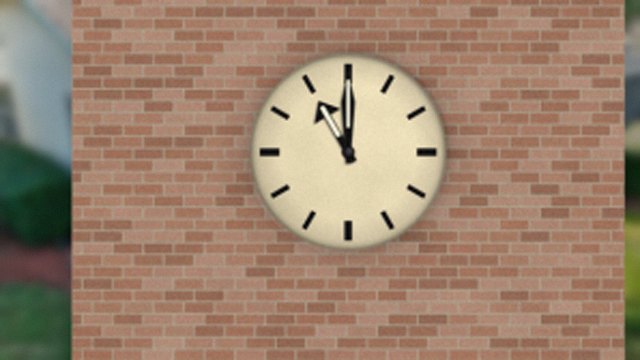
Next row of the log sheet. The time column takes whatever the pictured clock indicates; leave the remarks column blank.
11:00
